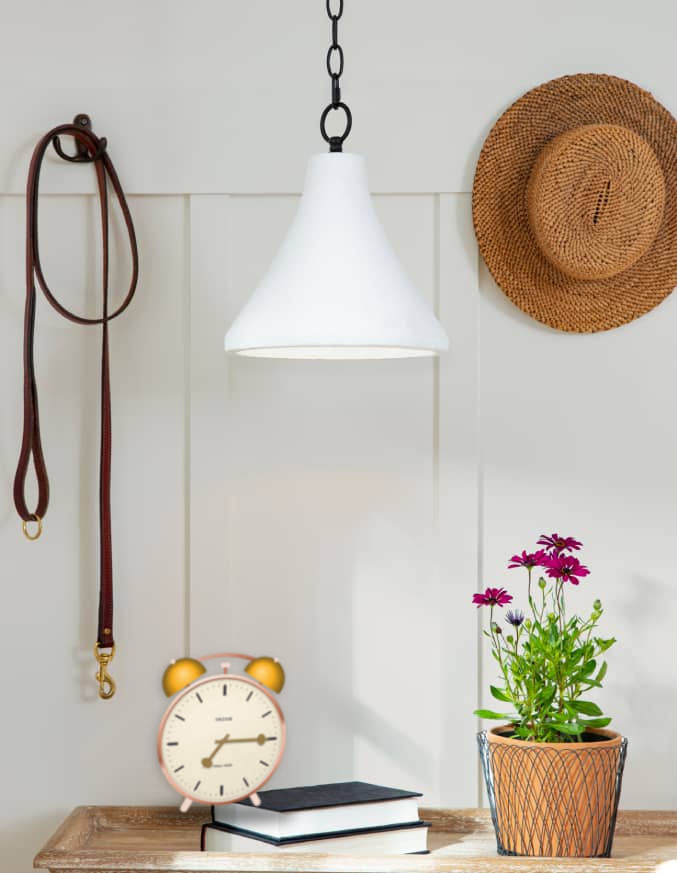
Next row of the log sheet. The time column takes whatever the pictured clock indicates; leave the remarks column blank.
7:15
